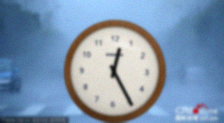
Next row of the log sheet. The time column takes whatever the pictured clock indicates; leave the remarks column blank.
12:25
